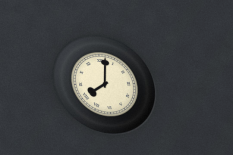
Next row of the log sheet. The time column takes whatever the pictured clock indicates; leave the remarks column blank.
8:02
